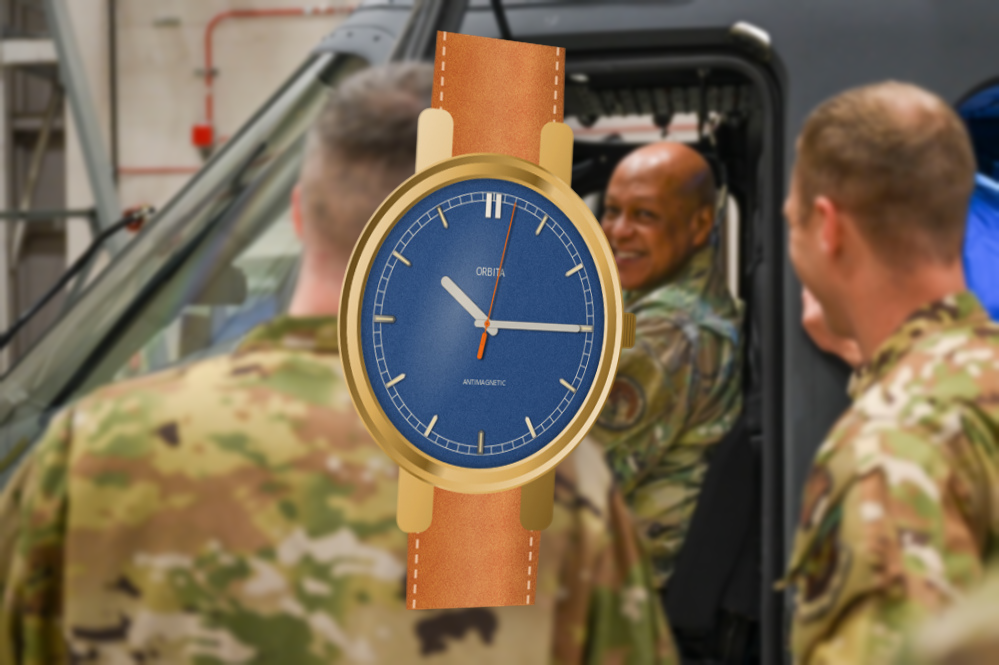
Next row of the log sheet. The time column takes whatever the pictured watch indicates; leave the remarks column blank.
10:15:02
